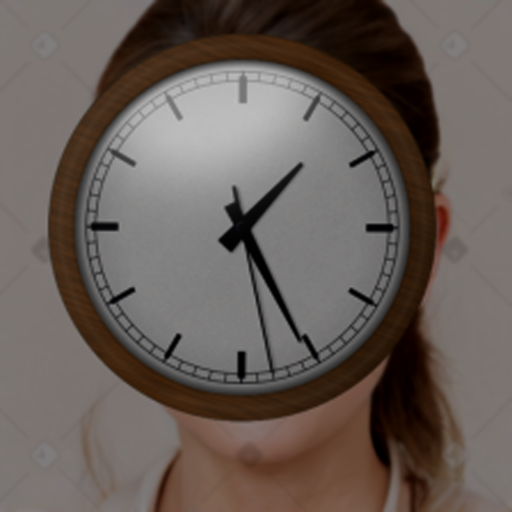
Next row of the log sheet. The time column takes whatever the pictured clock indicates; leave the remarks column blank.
1:25:28
